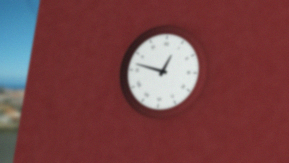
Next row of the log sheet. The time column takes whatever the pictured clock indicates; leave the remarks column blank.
12:47
